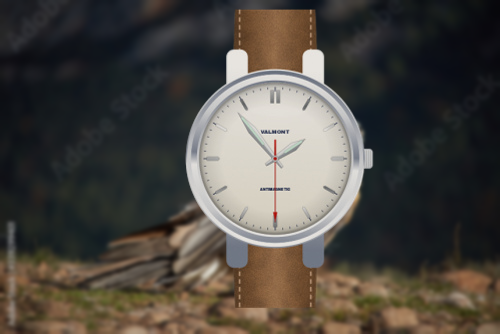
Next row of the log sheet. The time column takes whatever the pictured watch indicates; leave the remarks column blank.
1:53:30
